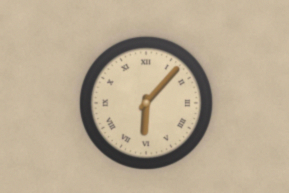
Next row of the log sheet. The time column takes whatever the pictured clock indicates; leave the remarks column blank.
6:07
